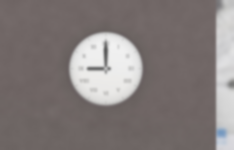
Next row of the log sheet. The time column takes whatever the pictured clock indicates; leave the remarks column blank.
9:00
